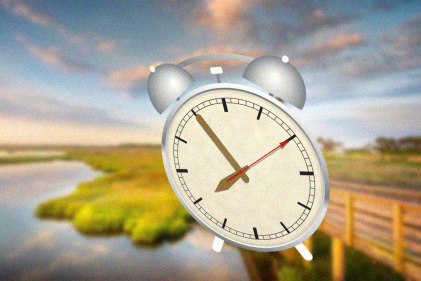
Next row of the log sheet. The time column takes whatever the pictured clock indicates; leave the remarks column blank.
7:55:10
